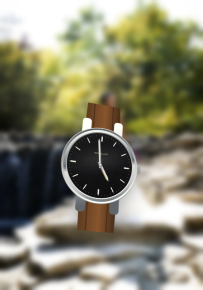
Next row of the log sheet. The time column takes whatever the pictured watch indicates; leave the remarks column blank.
4:59
